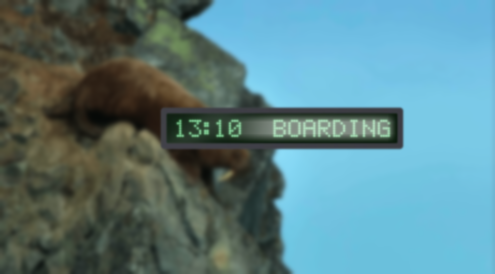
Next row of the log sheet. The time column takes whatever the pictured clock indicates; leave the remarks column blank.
13:10
